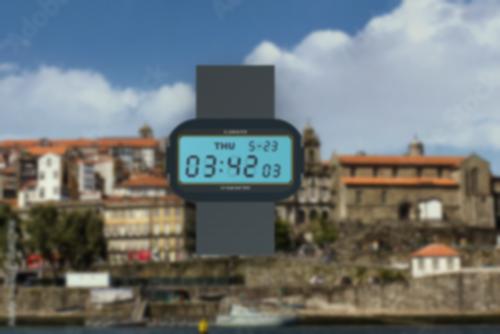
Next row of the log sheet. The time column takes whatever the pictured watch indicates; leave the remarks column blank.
3:42:03
